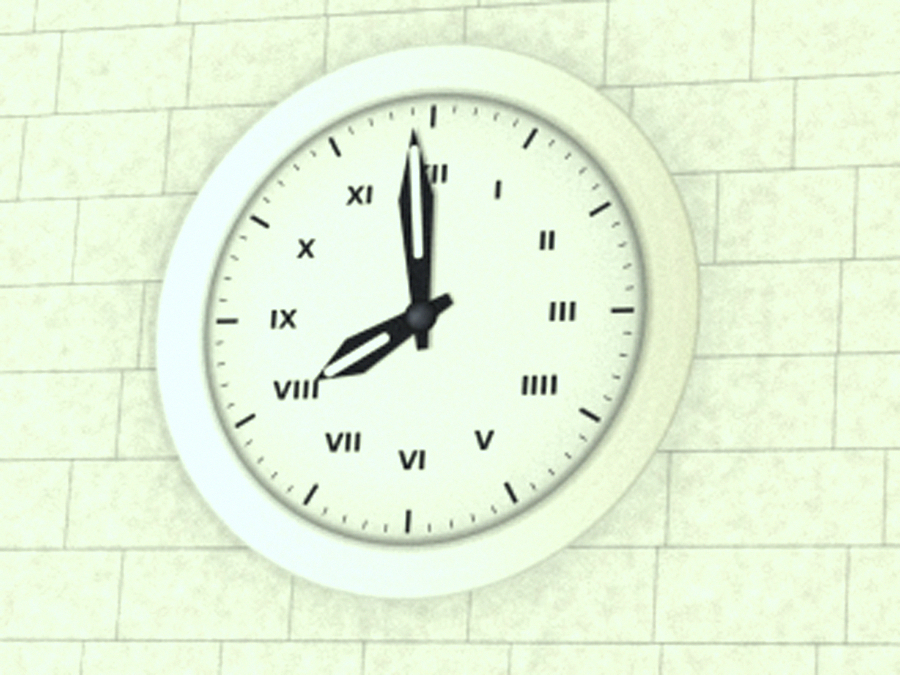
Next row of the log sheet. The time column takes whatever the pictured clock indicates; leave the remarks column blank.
7:59
